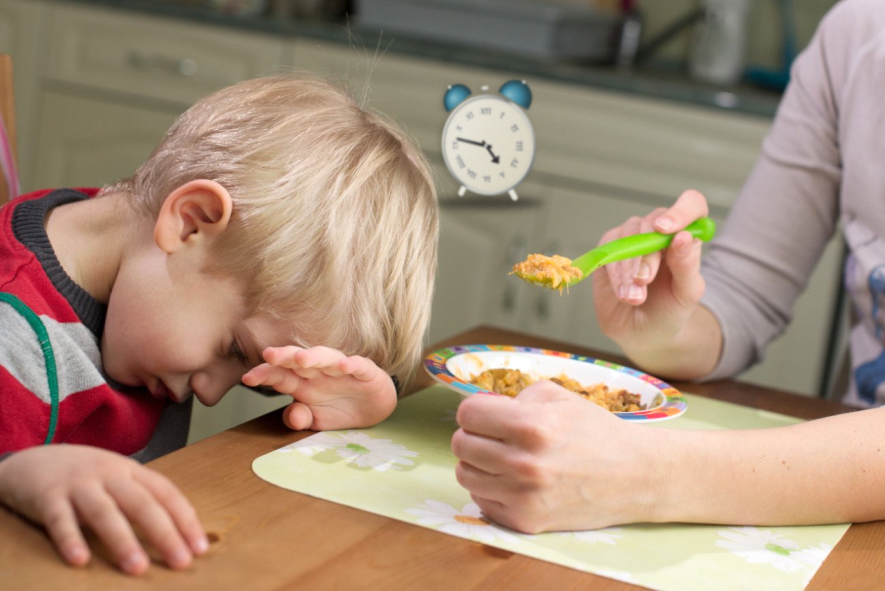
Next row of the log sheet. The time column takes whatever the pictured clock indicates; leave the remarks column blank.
4:47
